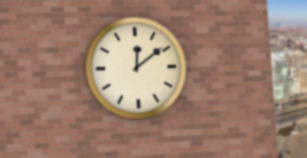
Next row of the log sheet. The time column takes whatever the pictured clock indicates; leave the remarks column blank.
12:09
